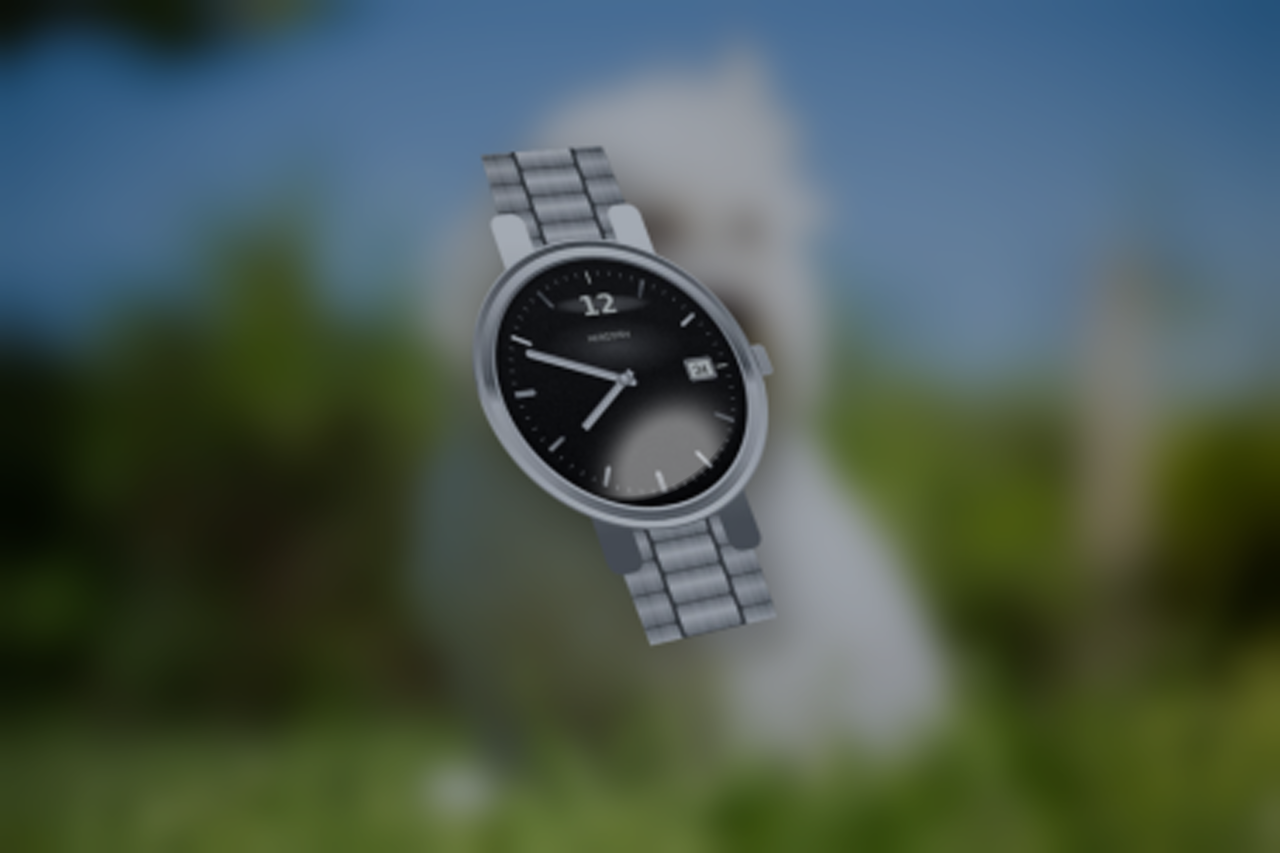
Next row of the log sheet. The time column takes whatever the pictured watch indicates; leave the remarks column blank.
7:49
